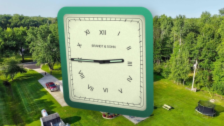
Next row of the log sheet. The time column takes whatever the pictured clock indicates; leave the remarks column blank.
2:45
